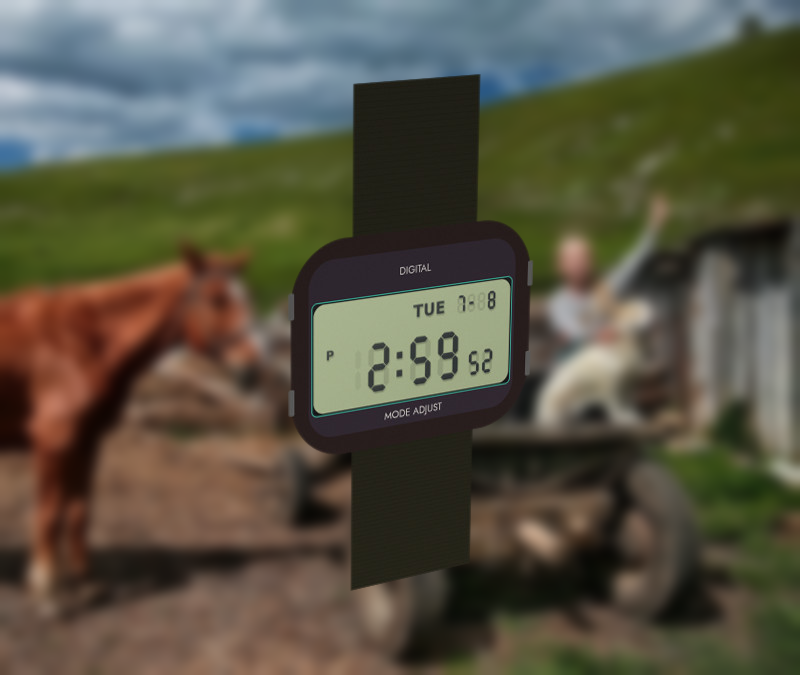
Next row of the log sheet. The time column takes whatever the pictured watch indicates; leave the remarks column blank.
2:59:52
